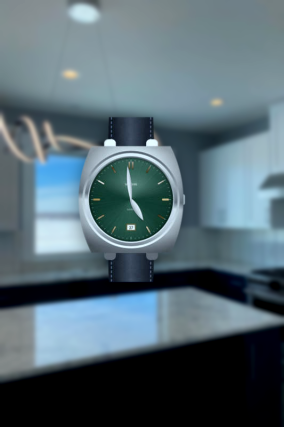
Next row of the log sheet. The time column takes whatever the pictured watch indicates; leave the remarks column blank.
4:59
